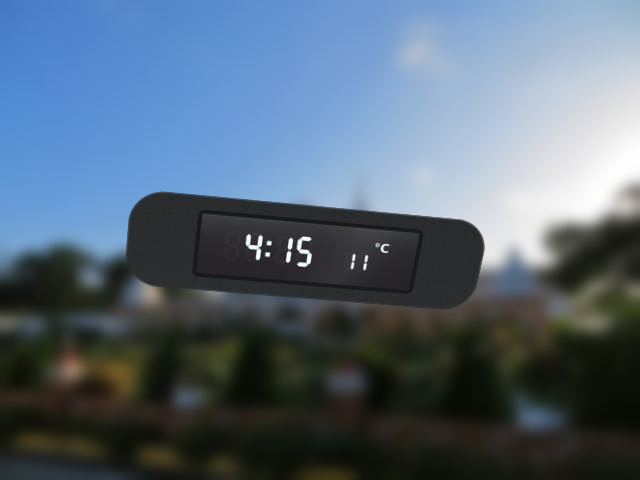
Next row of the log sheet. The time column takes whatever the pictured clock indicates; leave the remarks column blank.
4:15
